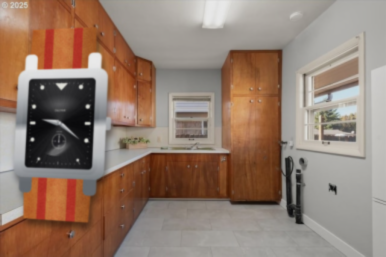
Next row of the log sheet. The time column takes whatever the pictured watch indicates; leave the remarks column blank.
9:21
